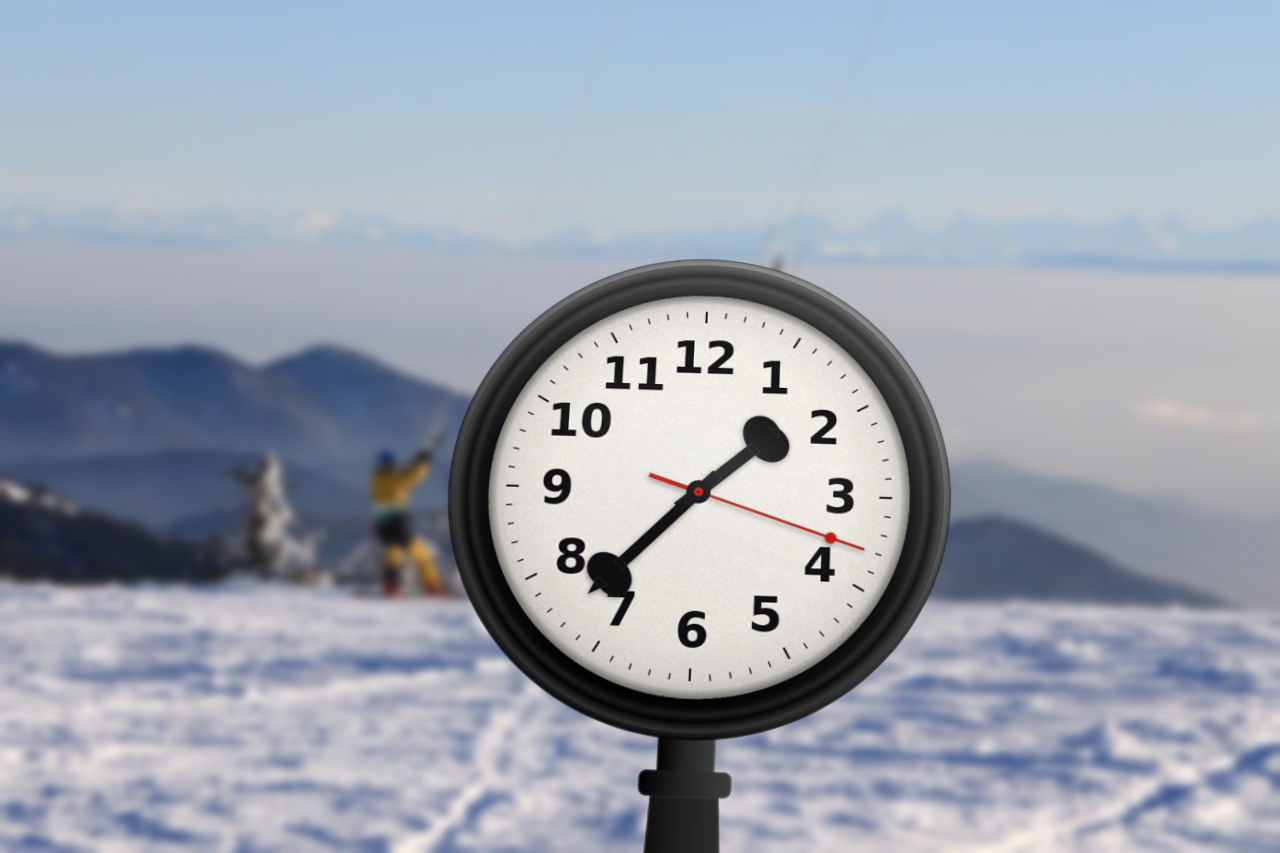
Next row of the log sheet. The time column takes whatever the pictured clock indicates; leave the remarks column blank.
1:37:18
